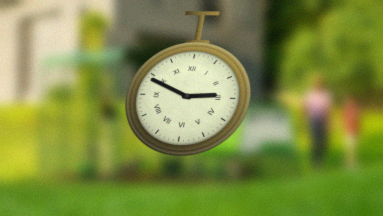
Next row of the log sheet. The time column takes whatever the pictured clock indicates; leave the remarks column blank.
2:49
